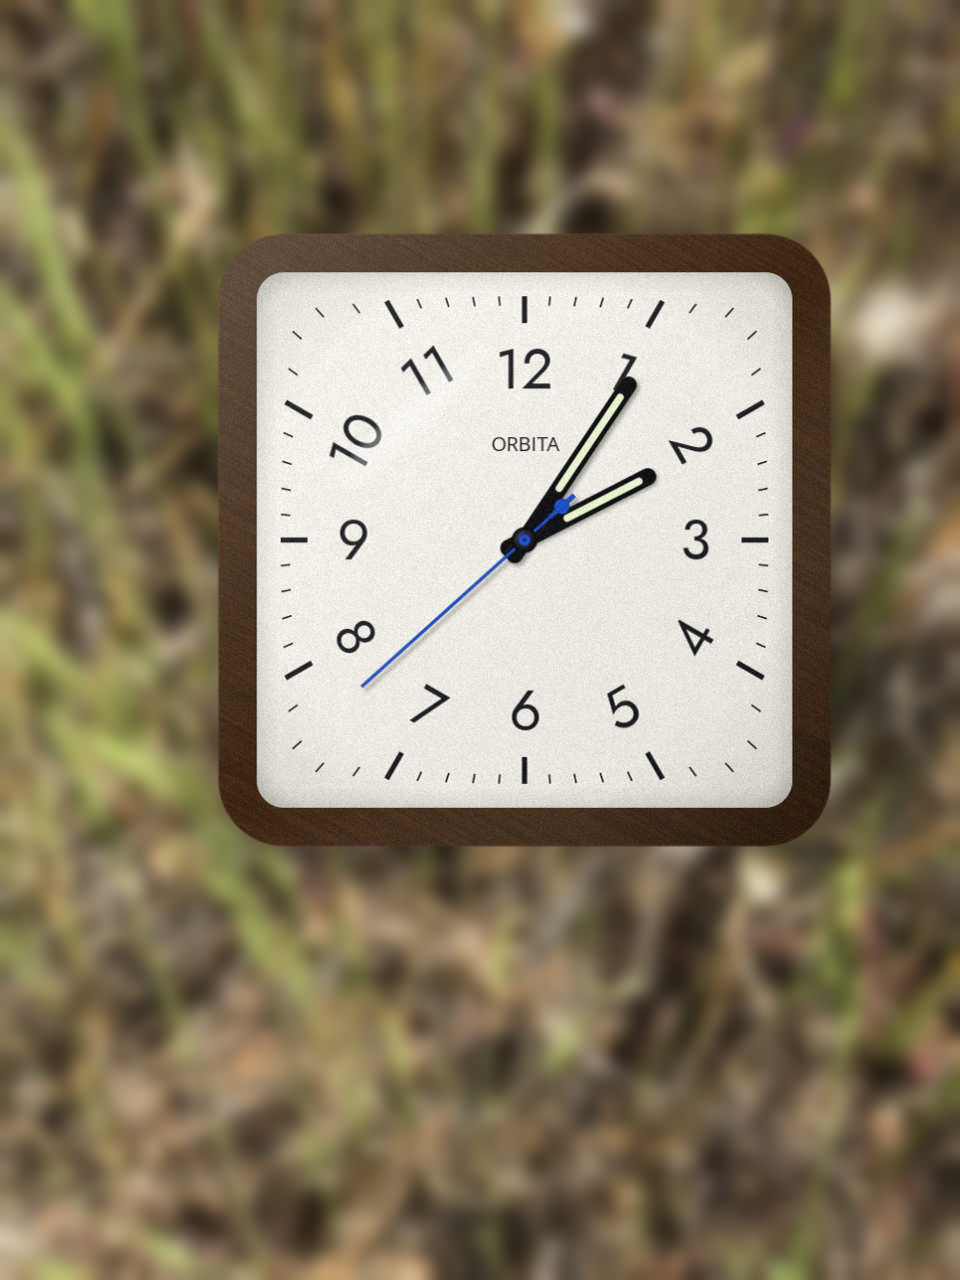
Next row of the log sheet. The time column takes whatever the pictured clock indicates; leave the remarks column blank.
2:05:38
